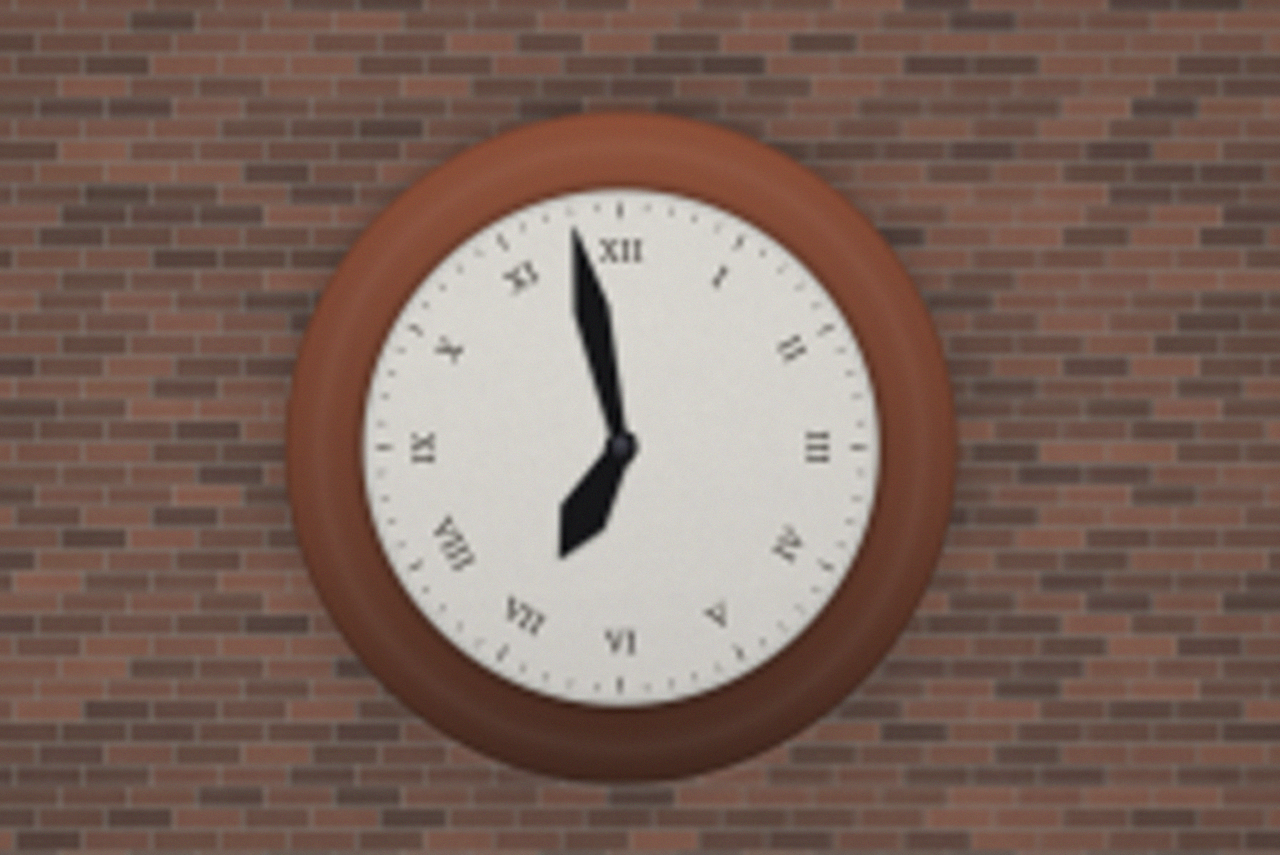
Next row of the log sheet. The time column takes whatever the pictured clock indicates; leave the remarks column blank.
6:58
